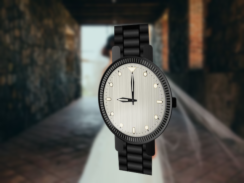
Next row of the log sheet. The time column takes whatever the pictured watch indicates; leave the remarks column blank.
9:00
